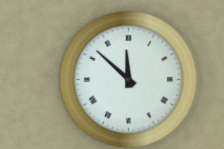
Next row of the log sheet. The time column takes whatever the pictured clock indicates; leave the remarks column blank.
11:52
